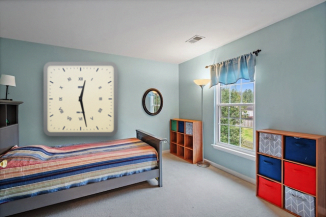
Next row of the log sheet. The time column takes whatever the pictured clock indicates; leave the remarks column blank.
12:28
